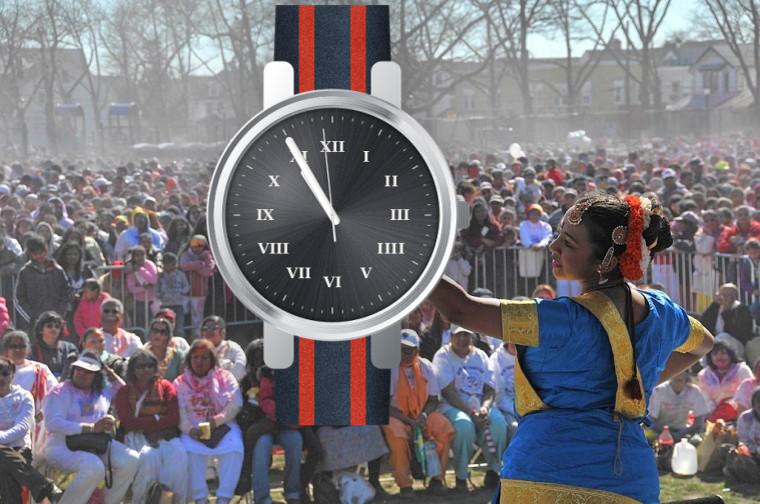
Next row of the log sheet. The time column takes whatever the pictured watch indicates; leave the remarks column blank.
10:54:59
